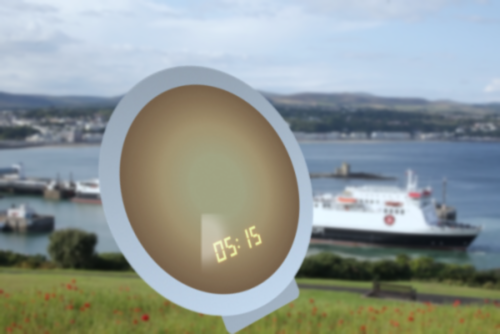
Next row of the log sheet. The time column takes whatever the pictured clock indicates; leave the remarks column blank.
5:15
